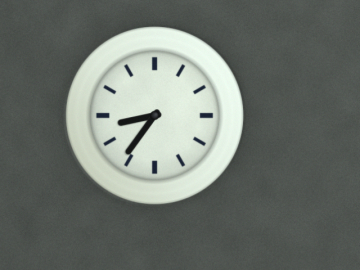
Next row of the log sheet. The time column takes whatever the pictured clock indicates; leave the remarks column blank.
8:36
